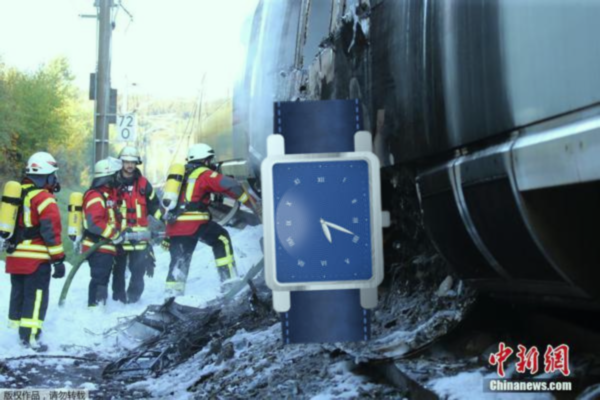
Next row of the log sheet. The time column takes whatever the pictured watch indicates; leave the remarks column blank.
5:19
